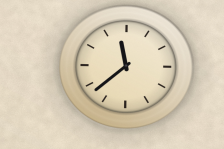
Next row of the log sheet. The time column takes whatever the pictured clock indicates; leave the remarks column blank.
11:38
